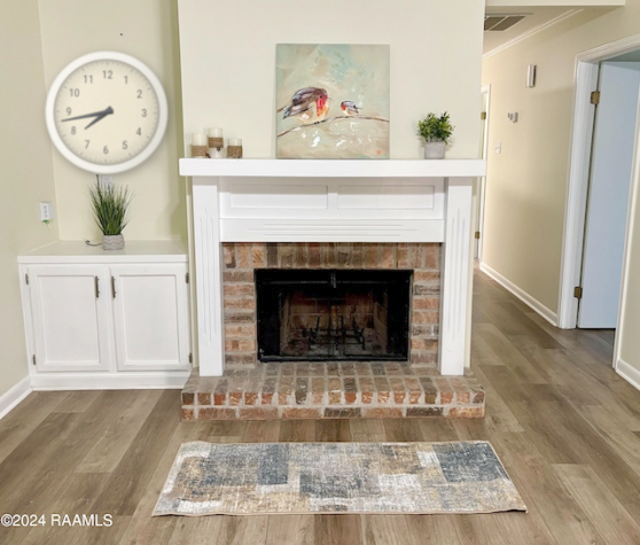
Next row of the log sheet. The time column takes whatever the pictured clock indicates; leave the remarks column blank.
7:43
